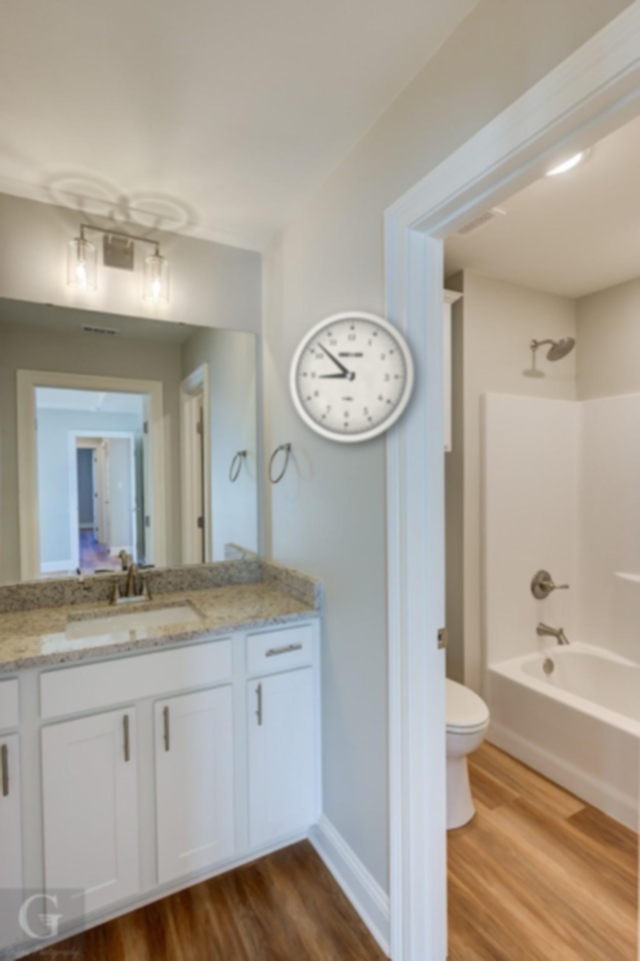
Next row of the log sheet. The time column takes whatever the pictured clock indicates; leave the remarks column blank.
8:52
